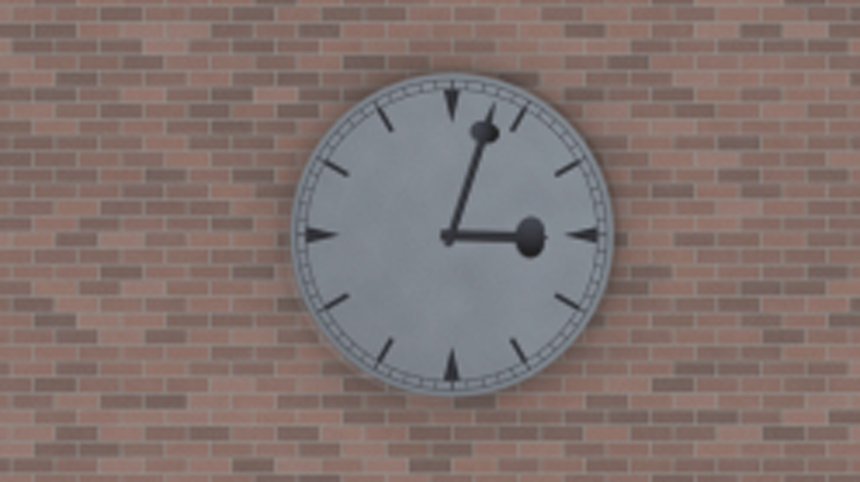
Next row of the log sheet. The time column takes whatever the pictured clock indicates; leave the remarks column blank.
3:03
